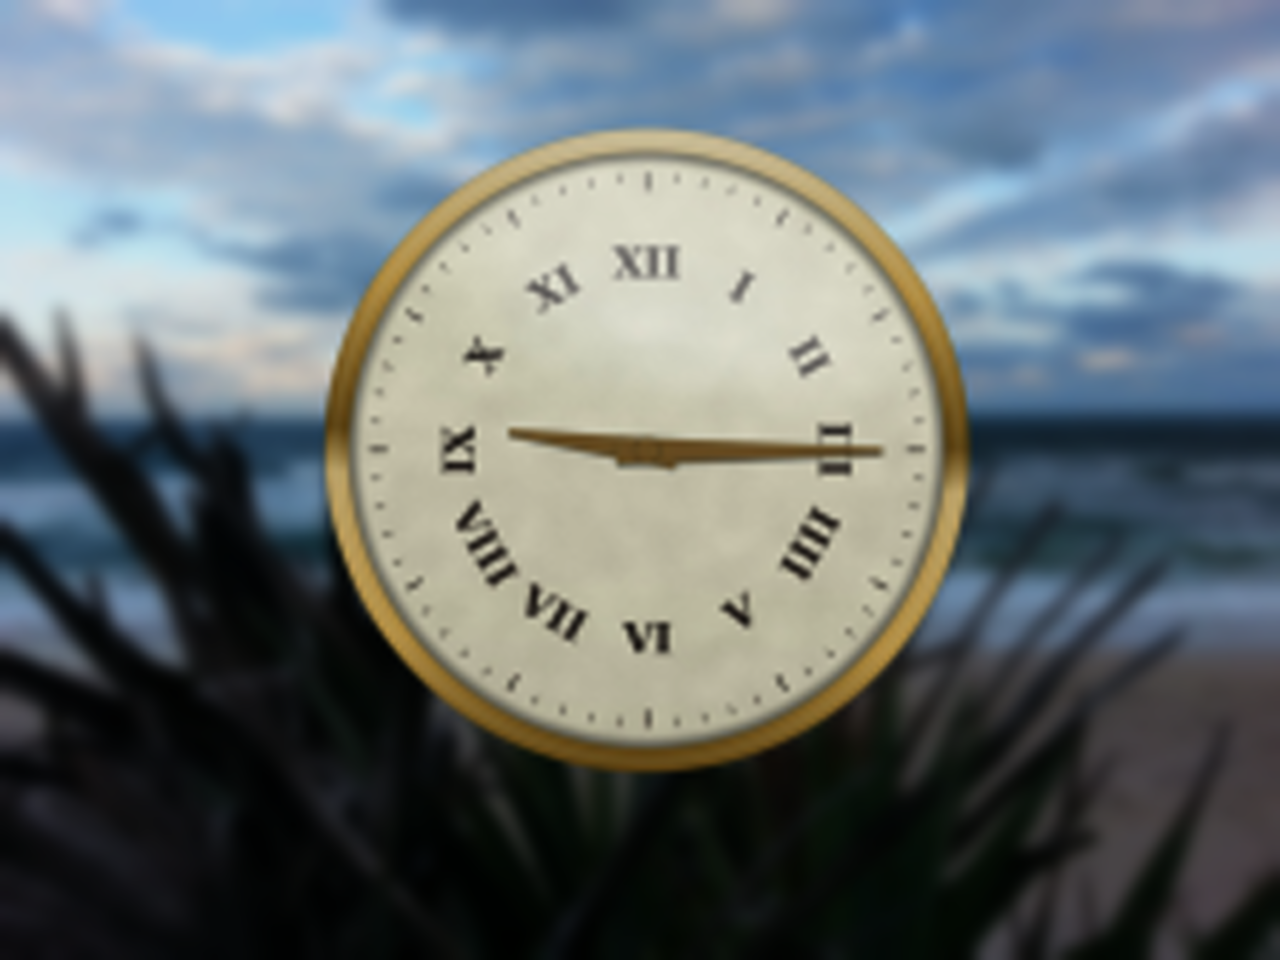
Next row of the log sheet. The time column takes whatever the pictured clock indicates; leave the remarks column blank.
9:15
